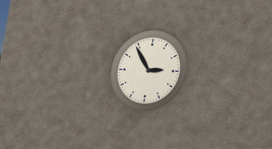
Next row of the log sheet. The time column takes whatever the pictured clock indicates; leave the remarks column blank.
2:54
